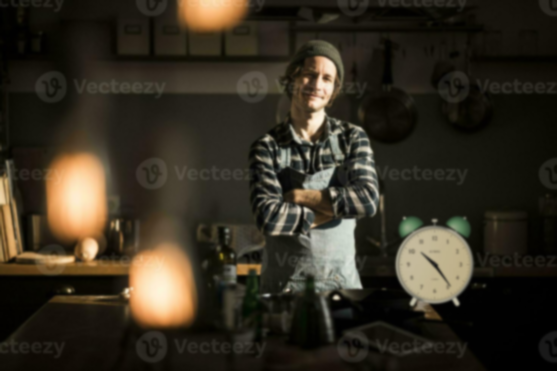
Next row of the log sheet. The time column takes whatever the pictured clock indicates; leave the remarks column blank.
10:24
